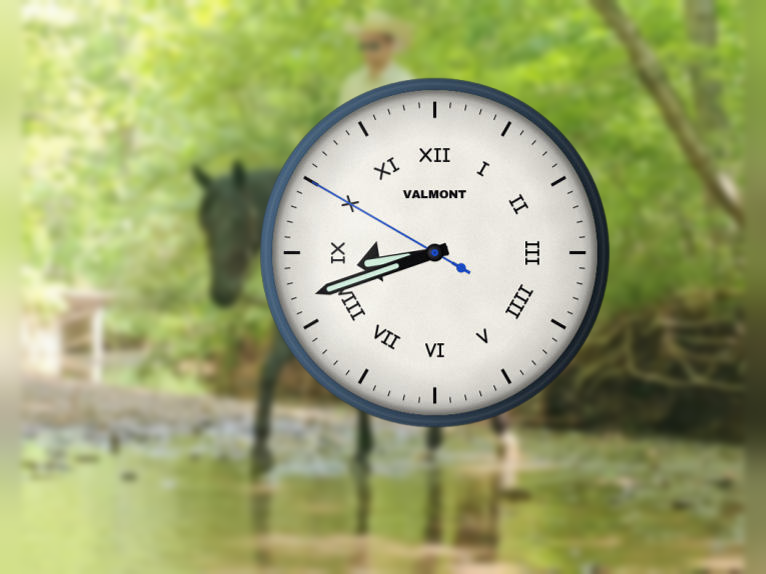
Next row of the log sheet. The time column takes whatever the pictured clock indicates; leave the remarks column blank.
8:41:50
